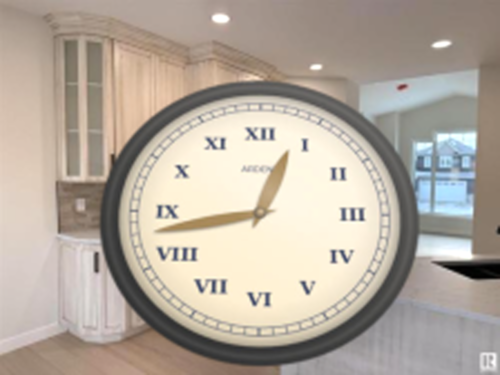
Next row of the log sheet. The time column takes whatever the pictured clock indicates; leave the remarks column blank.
12:43
